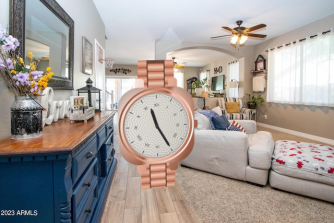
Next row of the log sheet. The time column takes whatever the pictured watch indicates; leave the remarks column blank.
11:25
